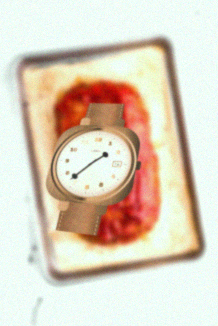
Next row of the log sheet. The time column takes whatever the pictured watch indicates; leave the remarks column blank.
1:37
